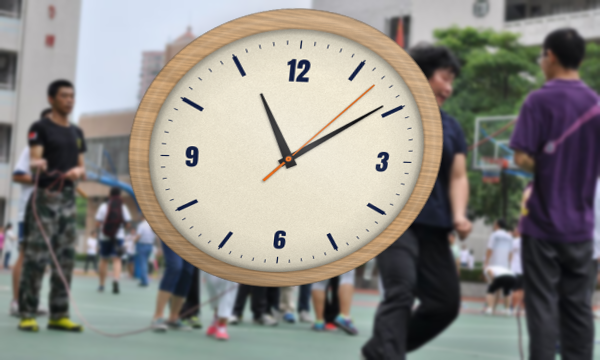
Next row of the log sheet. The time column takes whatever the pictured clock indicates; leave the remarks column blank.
11:09:07
